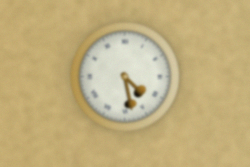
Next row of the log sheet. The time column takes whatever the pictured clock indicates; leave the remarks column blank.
4:28
